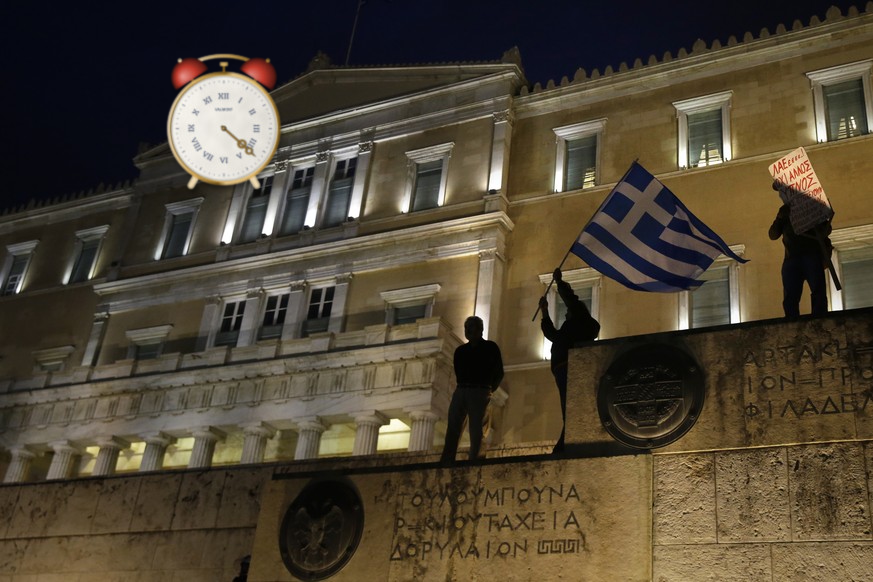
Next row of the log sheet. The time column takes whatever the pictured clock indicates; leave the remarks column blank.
4:22
